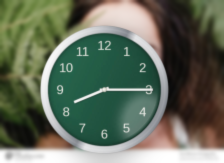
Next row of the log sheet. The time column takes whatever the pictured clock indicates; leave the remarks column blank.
8:15
